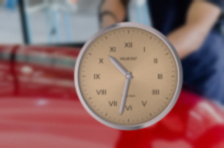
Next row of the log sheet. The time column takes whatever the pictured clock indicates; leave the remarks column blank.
10:32
